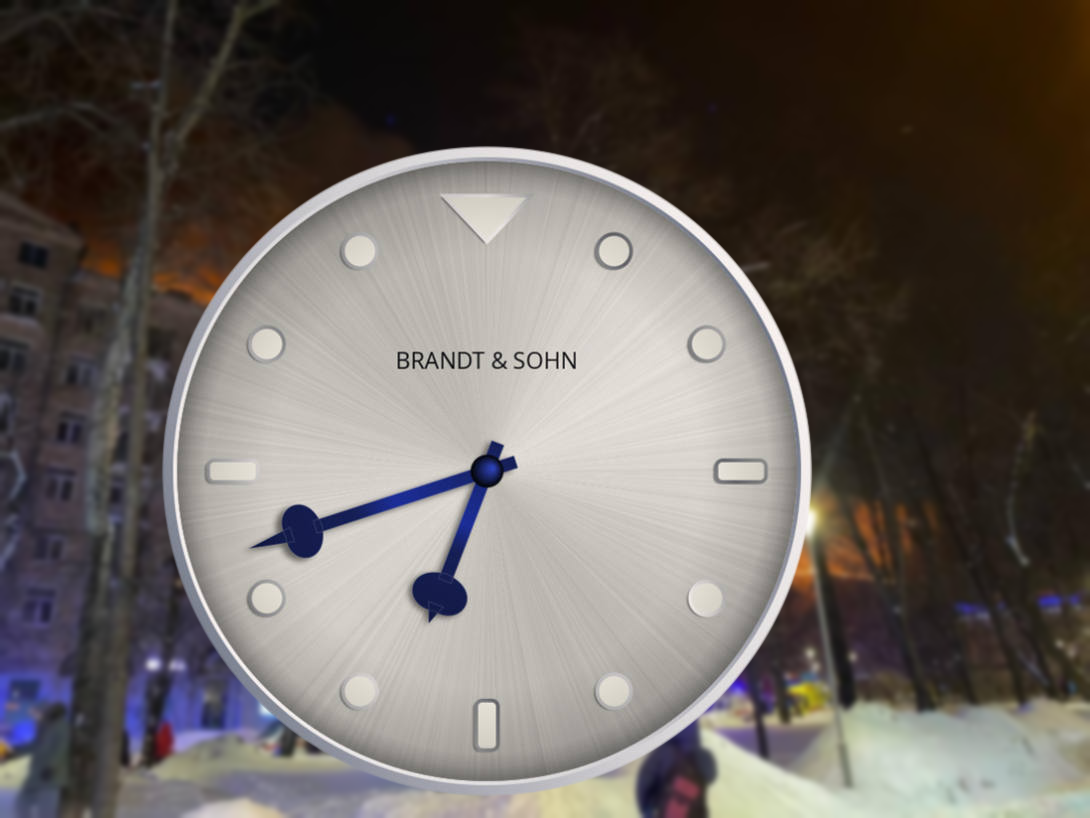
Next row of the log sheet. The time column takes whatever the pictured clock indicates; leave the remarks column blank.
6:42
